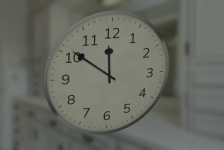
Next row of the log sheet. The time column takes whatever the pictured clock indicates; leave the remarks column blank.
11:51
